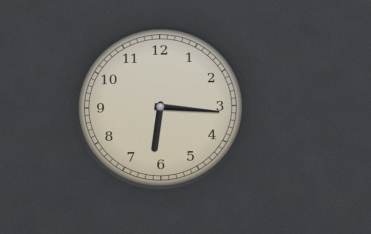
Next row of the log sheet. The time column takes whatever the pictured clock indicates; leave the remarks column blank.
6:16
